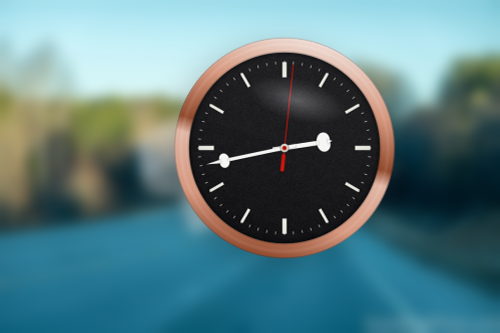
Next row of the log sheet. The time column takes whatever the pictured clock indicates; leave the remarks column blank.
2:43:01
